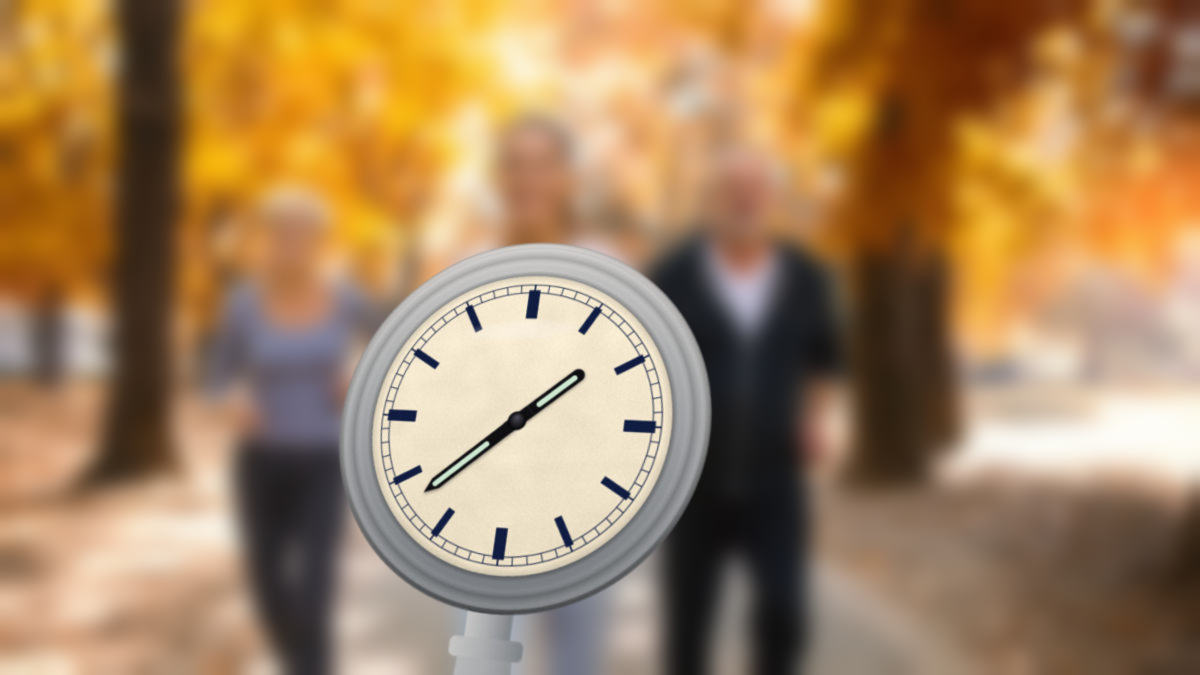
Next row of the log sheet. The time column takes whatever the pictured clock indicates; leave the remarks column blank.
1:38
